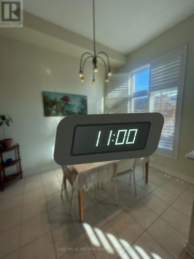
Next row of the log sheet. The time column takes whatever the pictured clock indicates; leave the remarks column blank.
11:00
